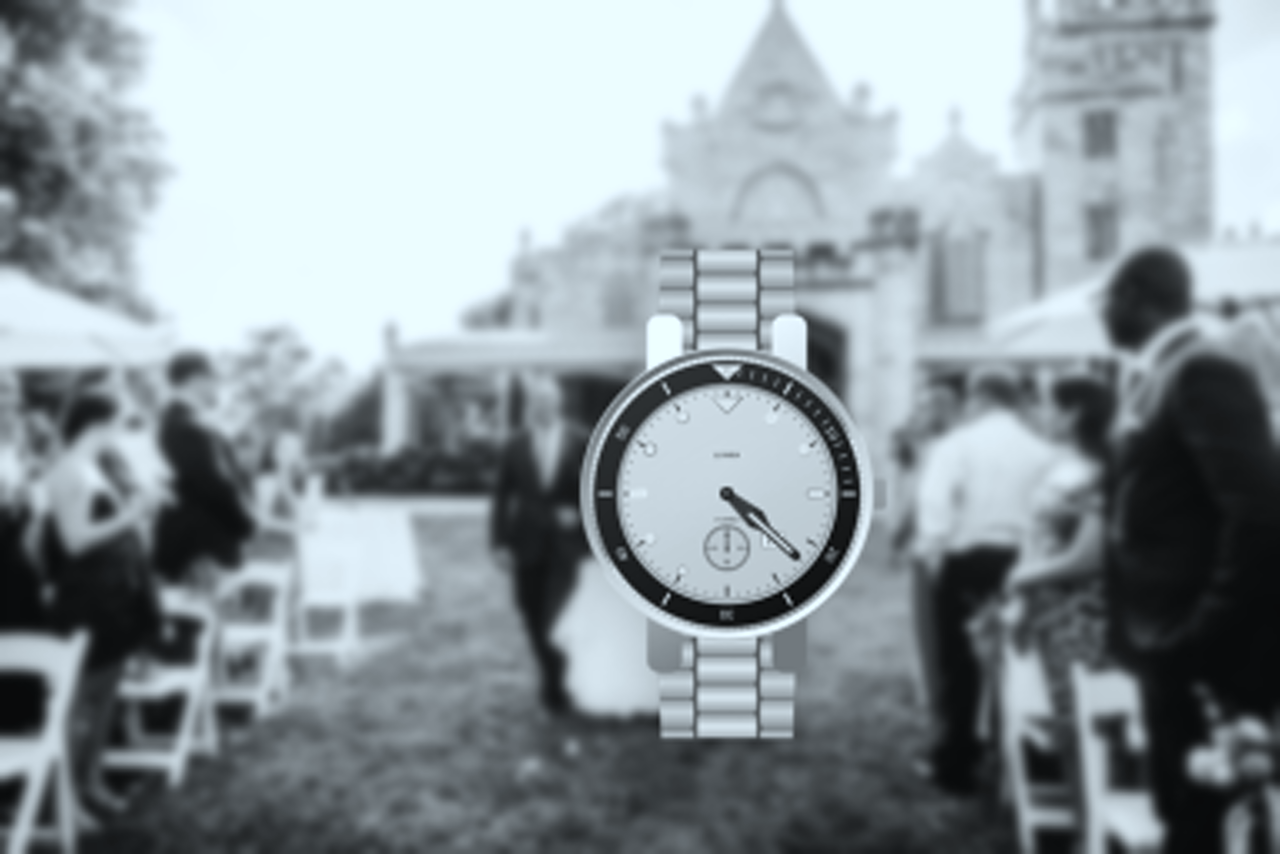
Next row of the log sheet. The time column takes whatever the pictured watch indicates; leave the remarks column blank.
4:22
